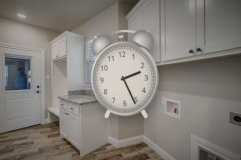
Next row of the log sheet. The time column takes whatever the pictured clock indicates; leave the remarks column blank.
2:26
